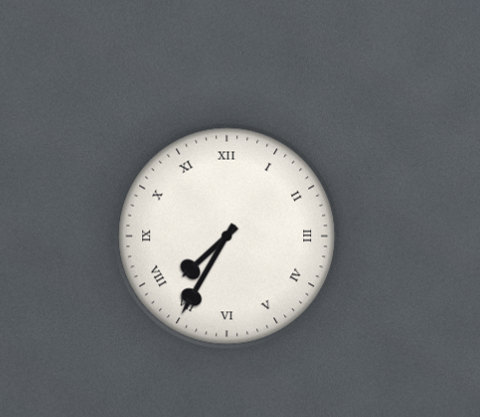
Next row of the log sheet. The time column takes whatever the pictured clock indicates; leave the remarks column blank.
7:35
